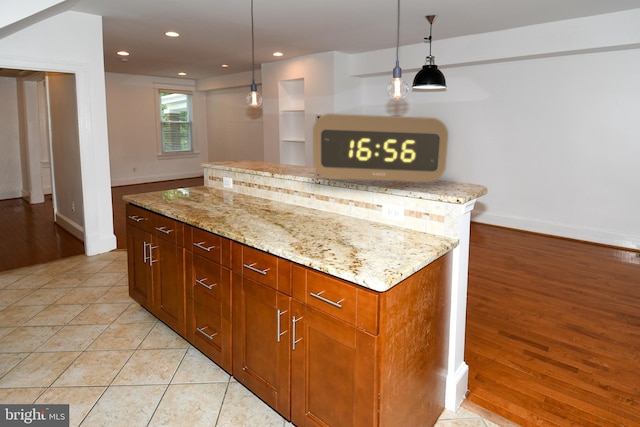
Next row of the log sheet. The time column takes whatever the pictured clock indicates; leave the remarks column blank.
16:56
